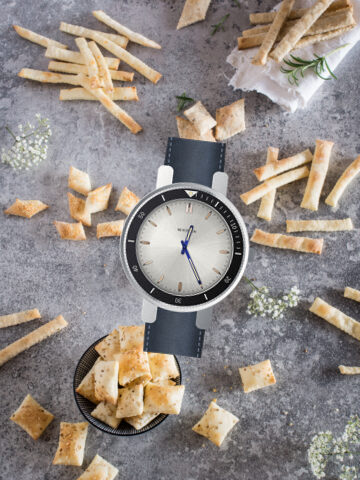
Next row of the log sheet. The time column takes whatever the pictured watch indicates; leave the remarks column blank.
12:25
